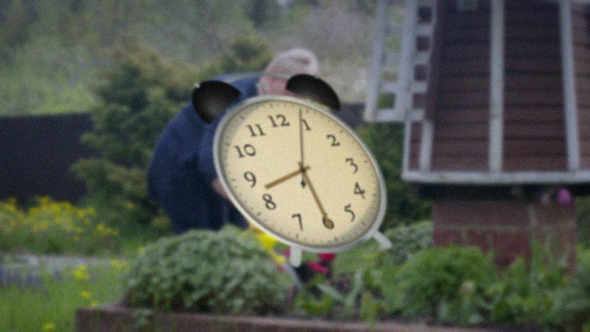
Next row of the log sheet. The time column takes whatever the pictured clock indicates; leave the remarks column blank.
8:30:04
